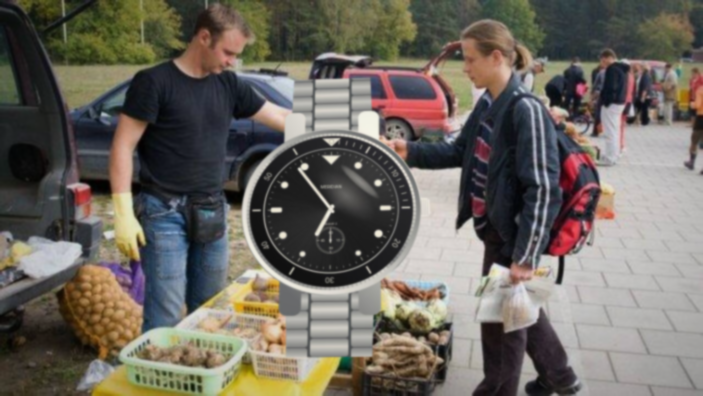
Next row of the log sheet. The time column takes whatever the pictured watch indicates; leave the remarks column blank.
6:54
